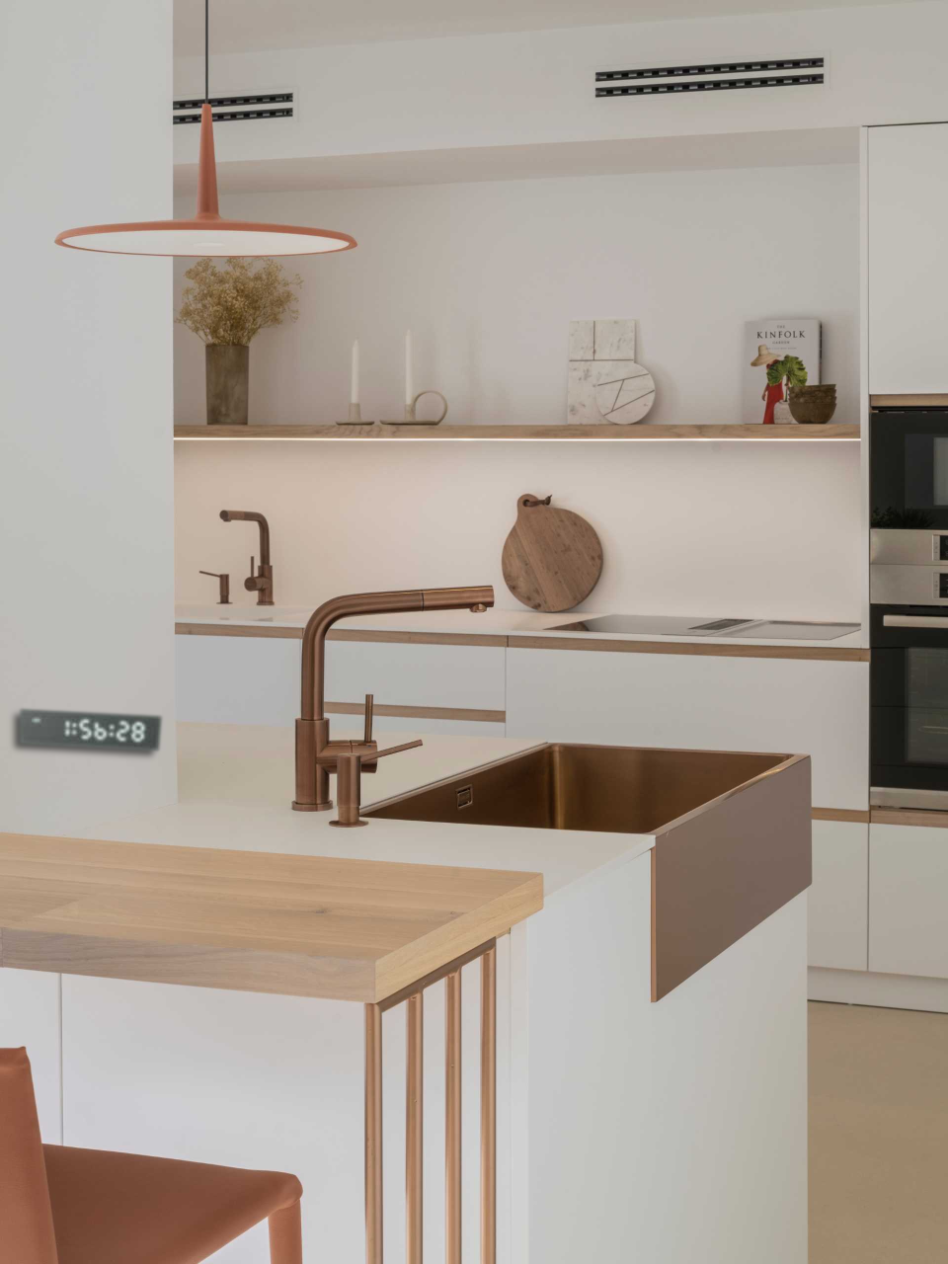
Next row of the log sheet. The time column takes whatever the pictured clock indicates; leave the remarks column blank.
1:56:28
